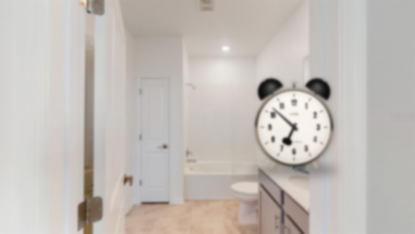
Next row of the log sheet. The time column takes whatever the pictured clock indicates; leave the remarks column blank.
6:52
